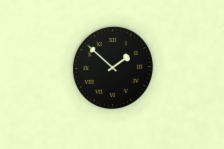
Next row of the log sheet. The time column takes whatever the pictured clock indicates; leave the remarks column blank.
1:52
